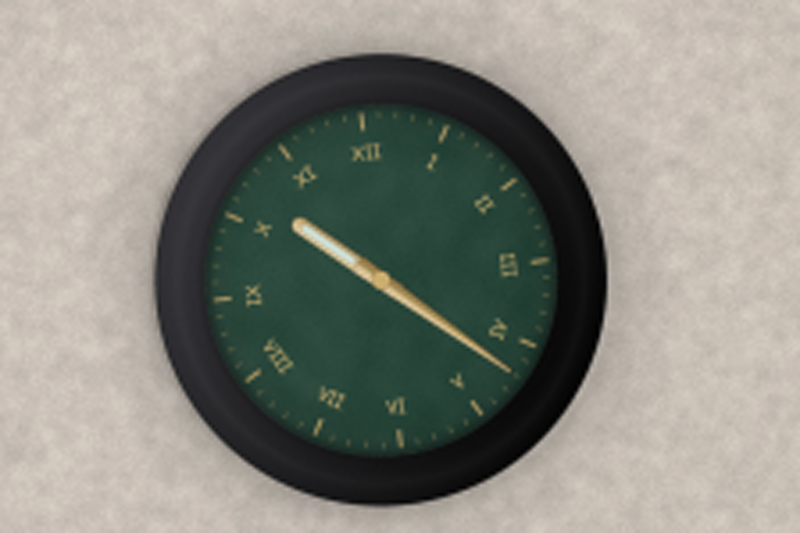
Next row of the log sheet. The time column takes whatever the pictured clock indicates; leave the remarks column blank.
10:22
